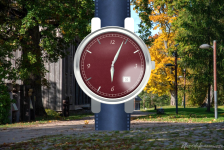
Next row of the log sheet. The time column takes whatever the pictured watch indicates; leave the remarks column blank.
6:04
